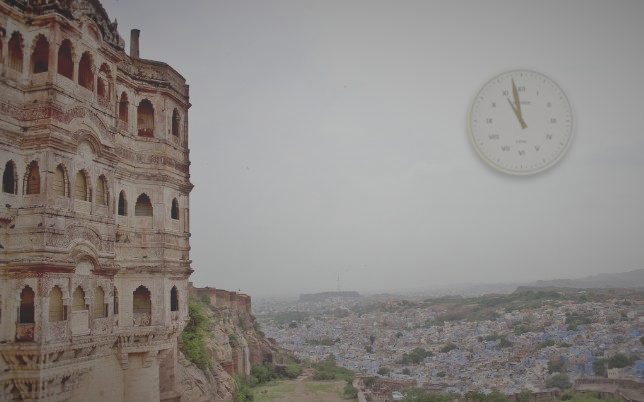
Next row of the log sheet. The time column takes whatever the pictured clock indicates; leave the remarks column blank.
10:58
